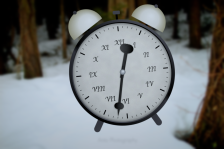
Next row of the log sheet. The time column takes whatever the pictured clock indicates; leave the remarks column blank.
12:32
